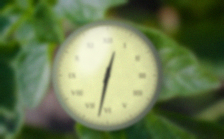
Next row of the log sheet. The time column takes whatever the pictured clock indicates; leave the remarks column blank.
12:32
